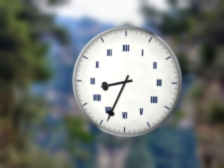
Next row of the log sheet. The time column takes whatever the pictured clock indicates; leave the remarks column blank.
8:34
